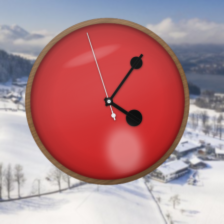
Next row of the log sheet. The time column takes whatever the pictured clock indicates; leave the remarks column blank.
4:05:57
